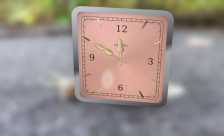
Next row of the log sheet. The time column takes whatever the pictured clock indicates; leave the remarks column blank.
11:50
